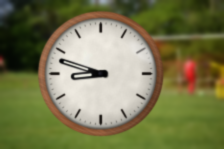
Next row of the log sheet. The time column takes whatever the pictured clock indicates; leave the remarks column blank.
8:48
